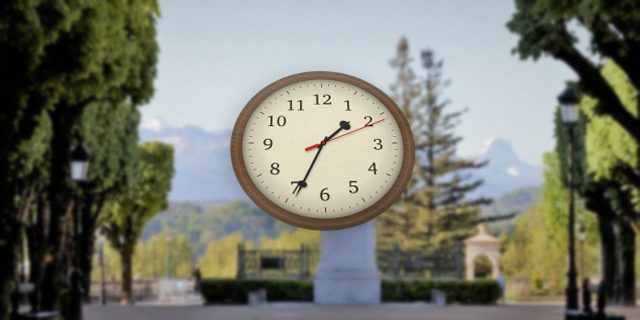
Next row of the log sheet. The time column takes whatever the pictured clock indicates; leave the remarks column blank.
1:34:11
